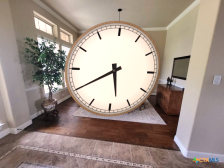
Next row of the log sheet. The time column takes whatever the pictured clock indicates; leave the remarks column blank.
5:40
